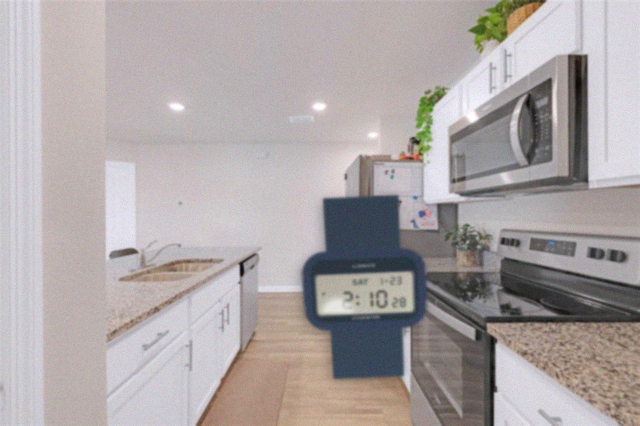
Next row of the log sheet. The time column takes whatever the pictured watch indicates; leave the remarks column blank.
2:10
